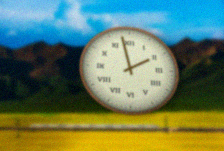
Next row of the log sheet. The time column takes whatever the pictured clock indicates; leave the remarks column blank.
1:58
